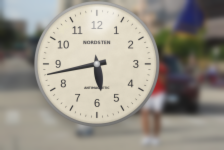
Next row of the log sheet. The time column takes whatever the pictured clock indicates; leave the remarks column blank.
5:43
